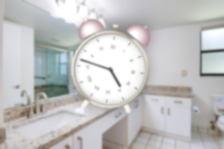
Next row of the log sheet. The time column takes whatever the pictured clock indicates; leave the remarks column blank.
4:47
